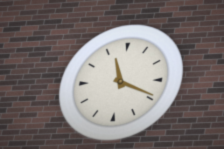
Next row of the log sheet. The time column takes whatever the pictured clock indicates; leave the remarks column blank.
11:19
